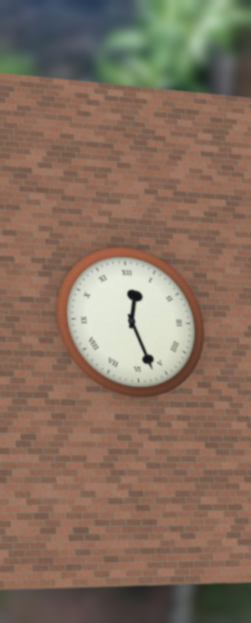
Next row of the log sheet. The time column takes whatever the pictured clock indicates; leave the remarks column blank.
12:27
